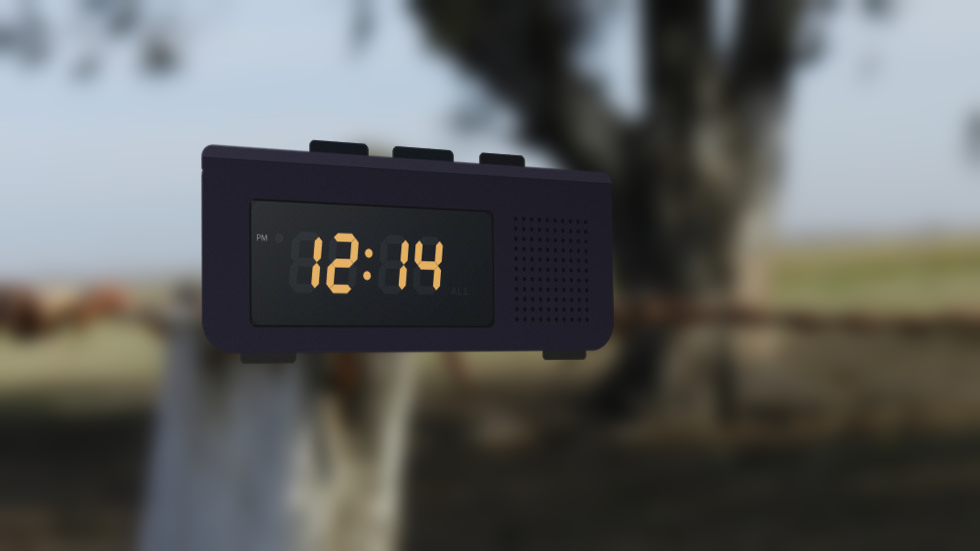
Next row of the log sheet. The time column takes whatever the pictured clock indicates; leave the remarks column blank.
12:14
